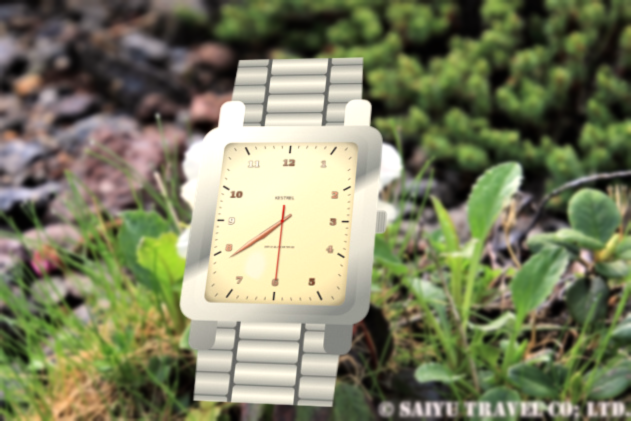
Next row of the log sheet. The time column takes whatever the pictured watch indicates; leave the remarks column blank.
7:38:30
